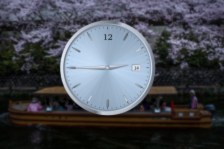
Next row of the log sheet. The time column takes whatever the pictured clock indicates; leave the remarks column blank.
2:45
